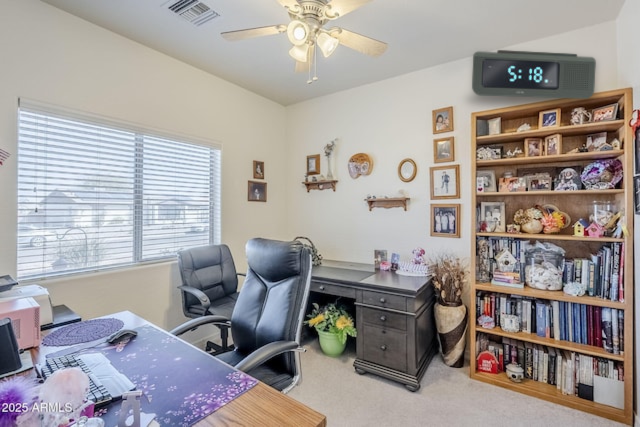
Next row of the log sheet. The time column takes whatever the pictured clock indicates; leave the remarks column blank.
5:18
